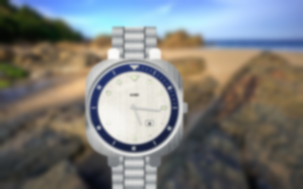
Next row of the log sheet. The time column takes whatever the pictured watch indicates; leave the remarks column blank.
5:16
